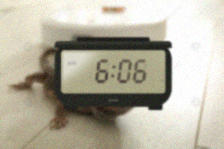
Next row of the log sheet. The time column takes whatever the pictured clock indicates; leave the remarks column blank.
6:06
